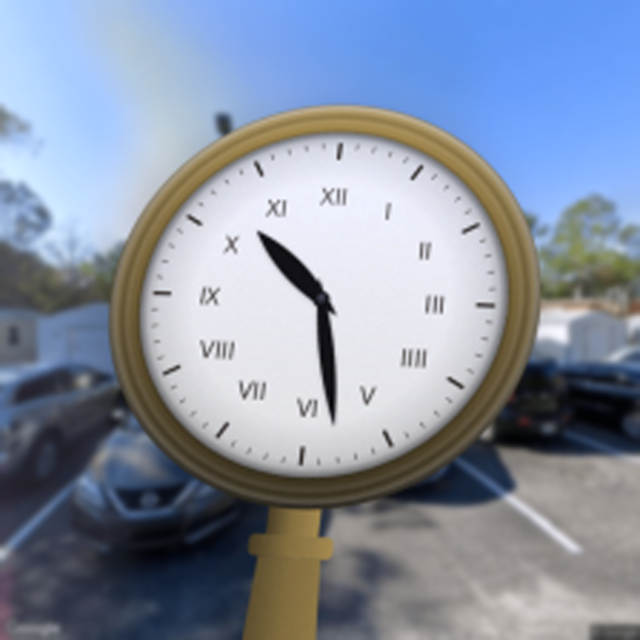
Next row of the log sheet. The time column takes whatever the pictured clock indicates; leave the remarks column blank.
10:28
